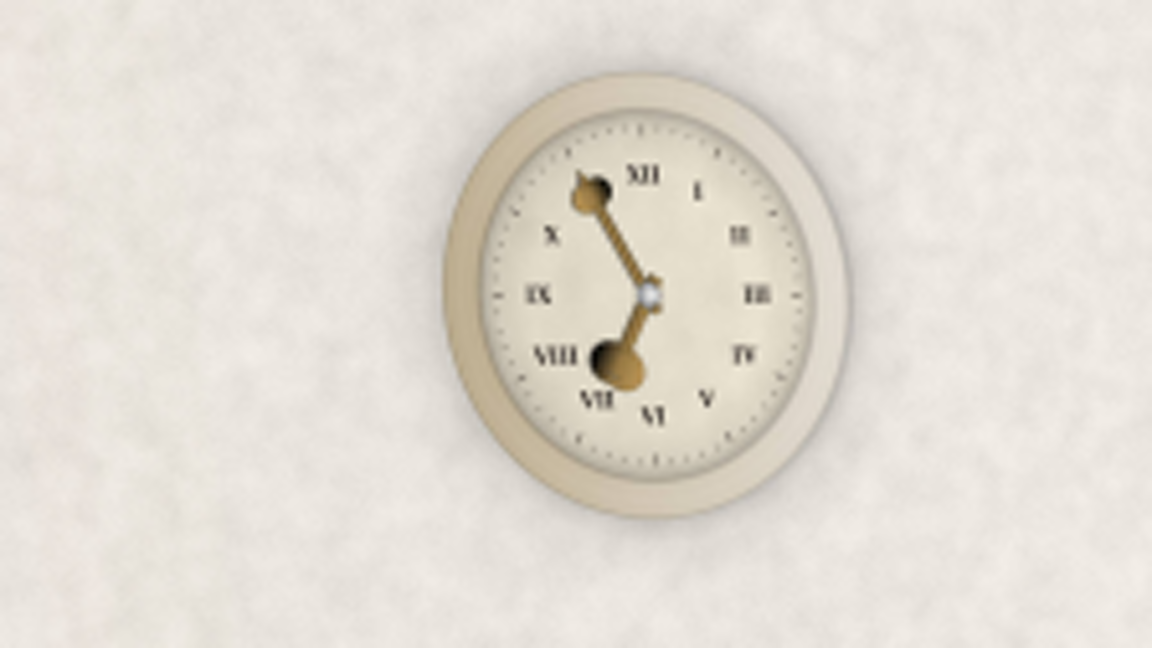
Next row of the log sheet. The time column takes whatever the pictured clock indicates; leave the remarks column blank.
6:55
